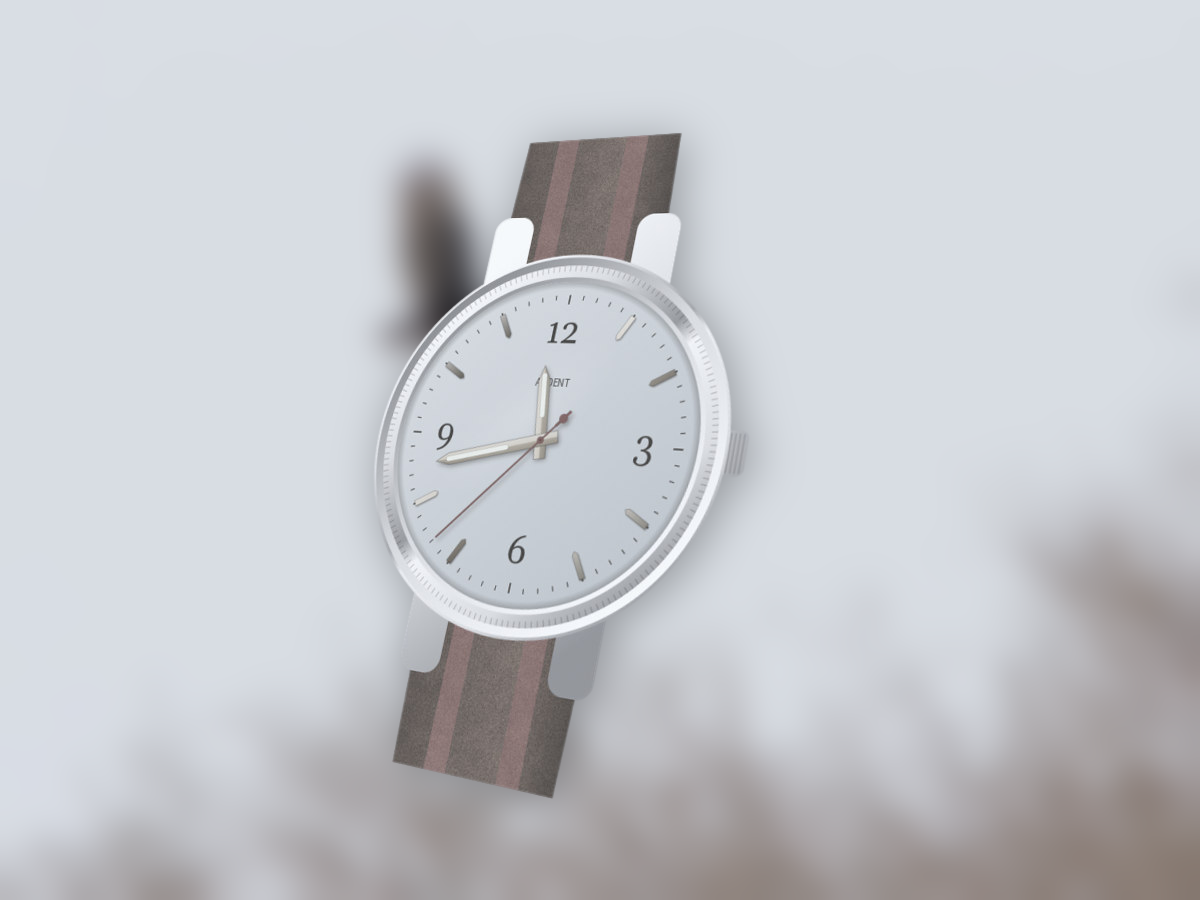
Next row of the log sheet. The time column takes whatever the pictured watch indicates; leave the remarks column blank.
11:42:37
